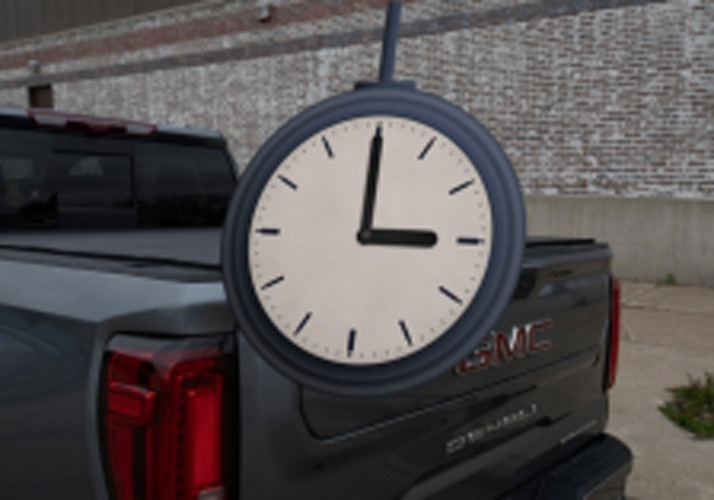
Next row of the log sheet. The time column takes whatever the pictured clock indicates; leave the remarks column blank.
3:00
